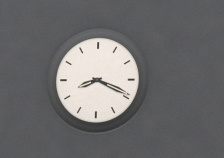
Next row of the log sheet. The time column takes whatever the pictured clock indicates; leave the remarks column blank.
8:19
